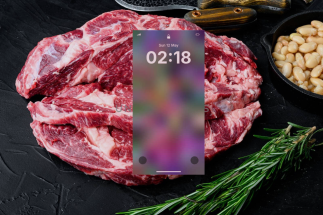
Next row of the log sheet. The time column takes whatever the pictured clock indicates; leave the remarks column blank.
2:18
